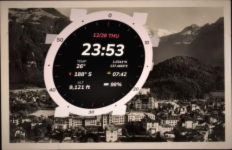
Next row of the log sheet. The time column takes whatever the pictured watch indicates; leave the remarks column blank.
23:53
